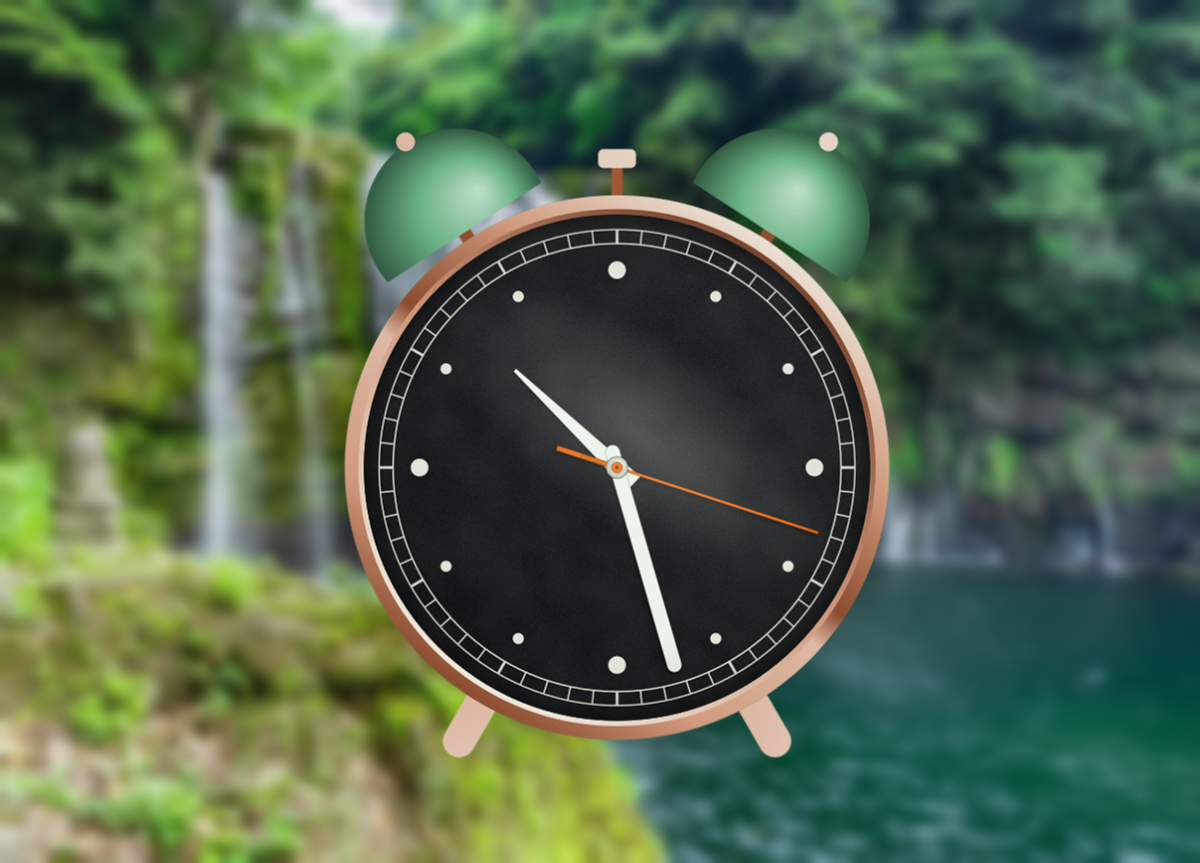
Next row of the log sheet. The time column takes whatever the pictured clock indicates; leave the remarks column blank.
10:27:18
